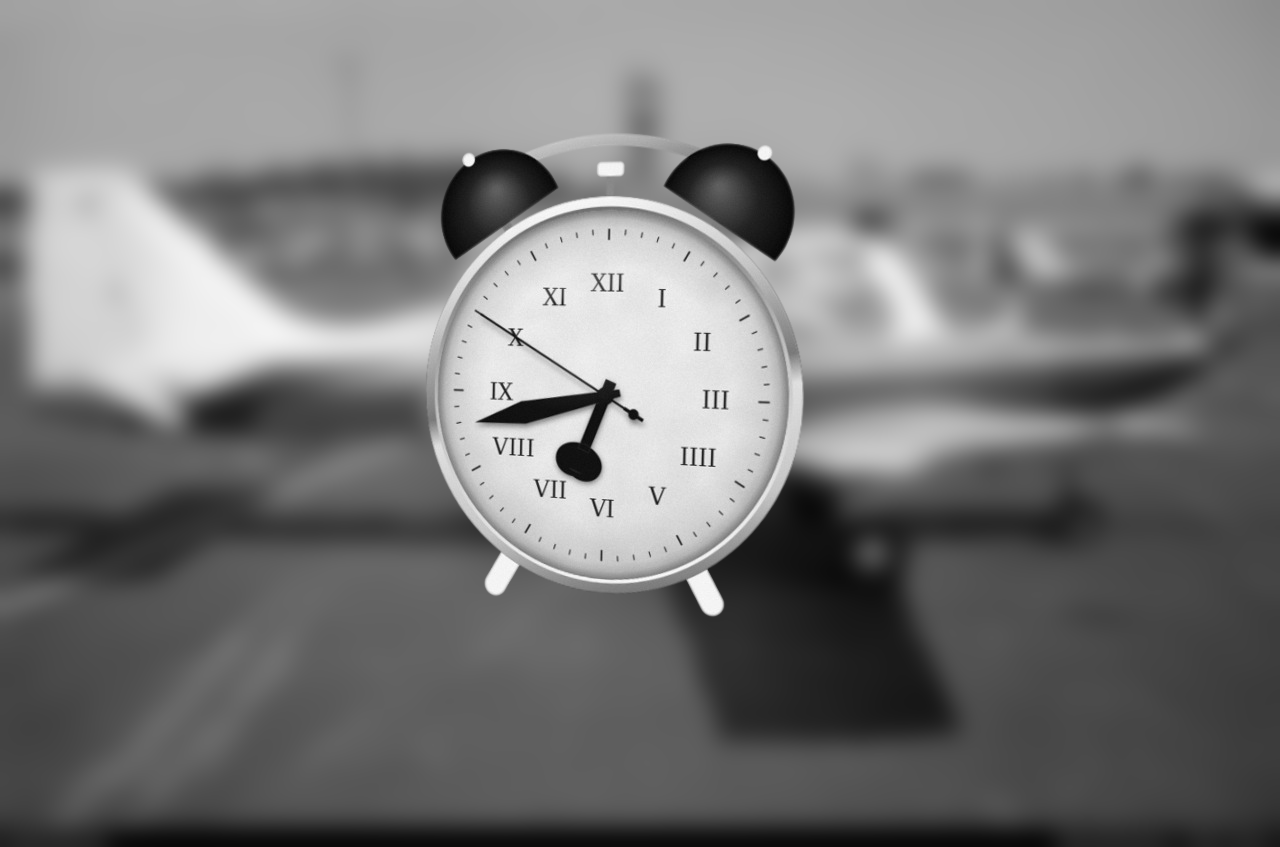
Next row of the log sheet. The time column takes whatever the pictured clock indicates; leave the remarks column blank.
6:42:50
